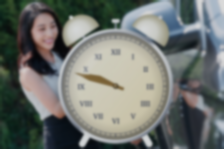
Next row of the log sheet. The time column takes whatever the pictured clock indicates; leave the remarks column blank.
9:48
